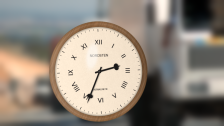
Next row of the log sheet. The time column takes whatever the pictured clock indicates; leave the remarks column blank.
2:34
